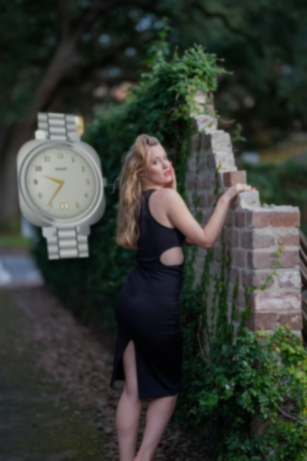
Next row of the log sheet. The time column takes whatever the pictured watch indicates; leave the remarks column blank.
9:36
